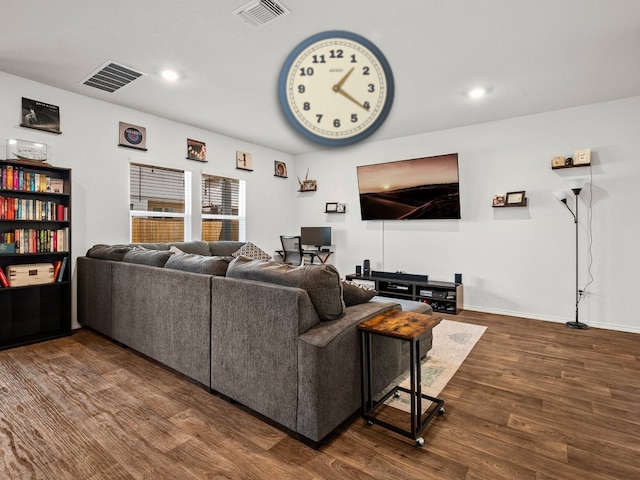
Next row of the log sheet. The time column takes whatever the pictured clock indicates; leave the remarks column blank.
1:21
